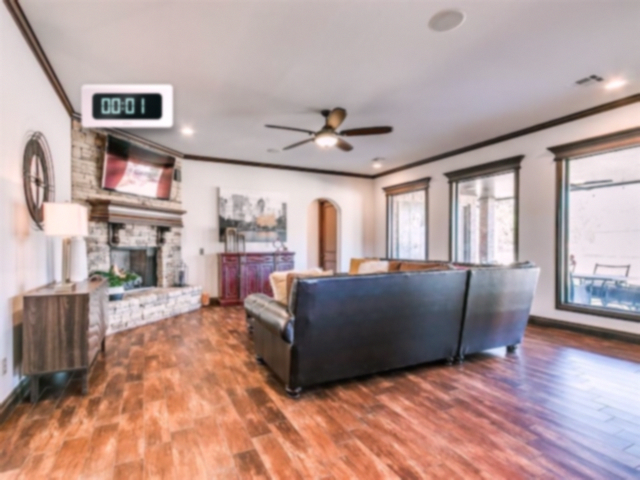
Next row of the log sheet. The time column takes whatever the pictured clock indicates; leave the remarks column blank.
0:01
